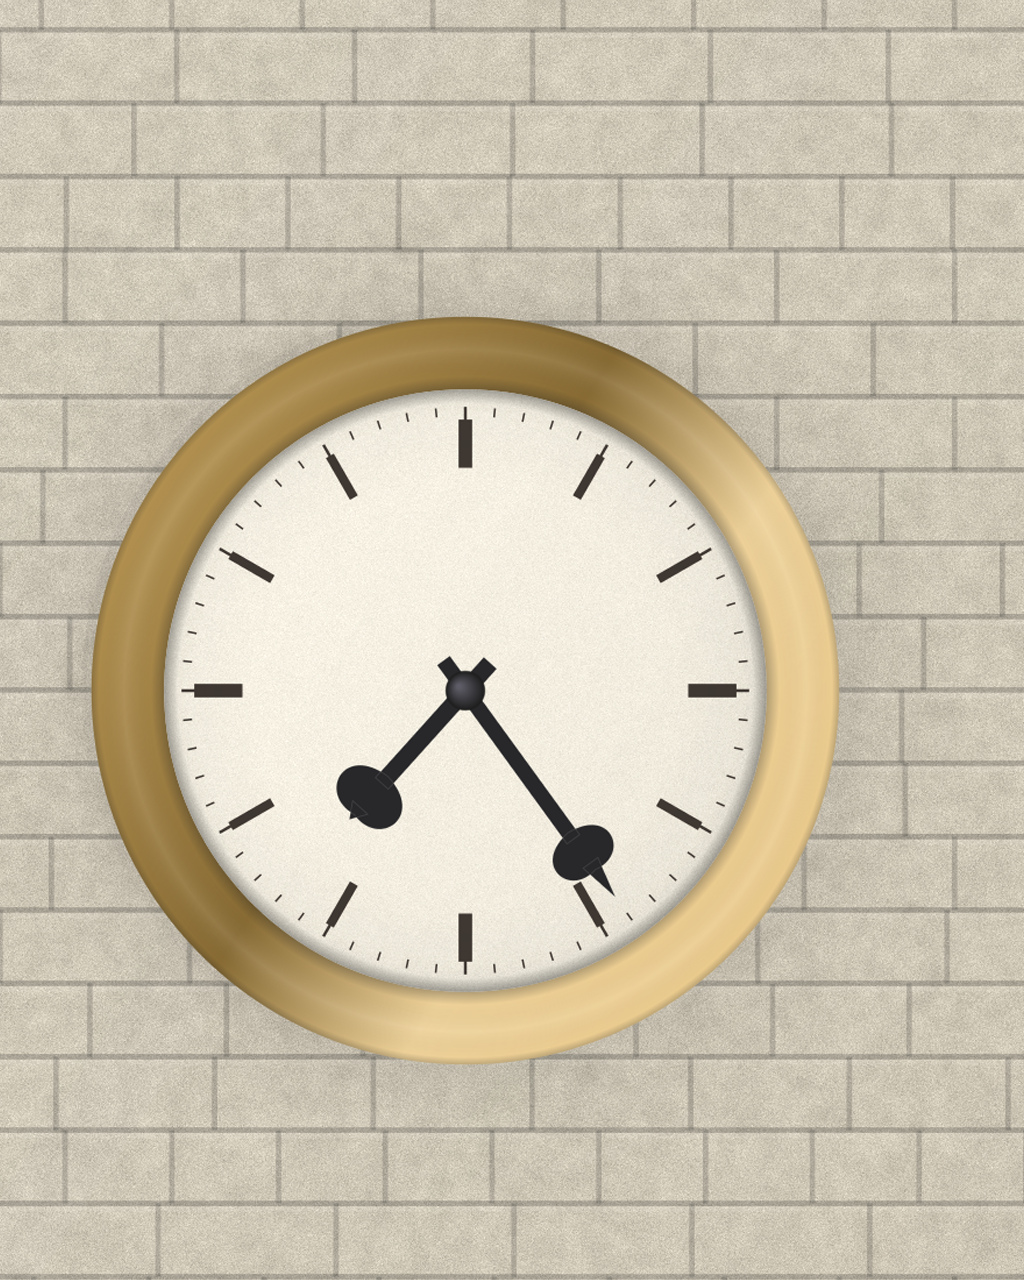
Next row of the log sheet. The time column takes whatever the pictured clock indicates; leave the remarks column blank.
7:24
